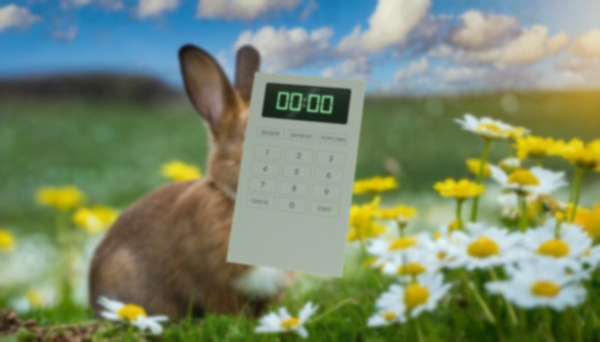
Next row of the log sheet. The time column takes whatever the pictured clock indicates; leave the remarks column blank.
0:00
